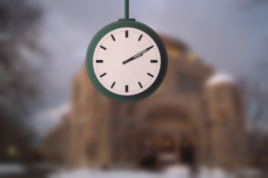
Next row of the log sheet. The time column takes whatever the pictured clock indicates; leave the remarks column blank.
2:10
